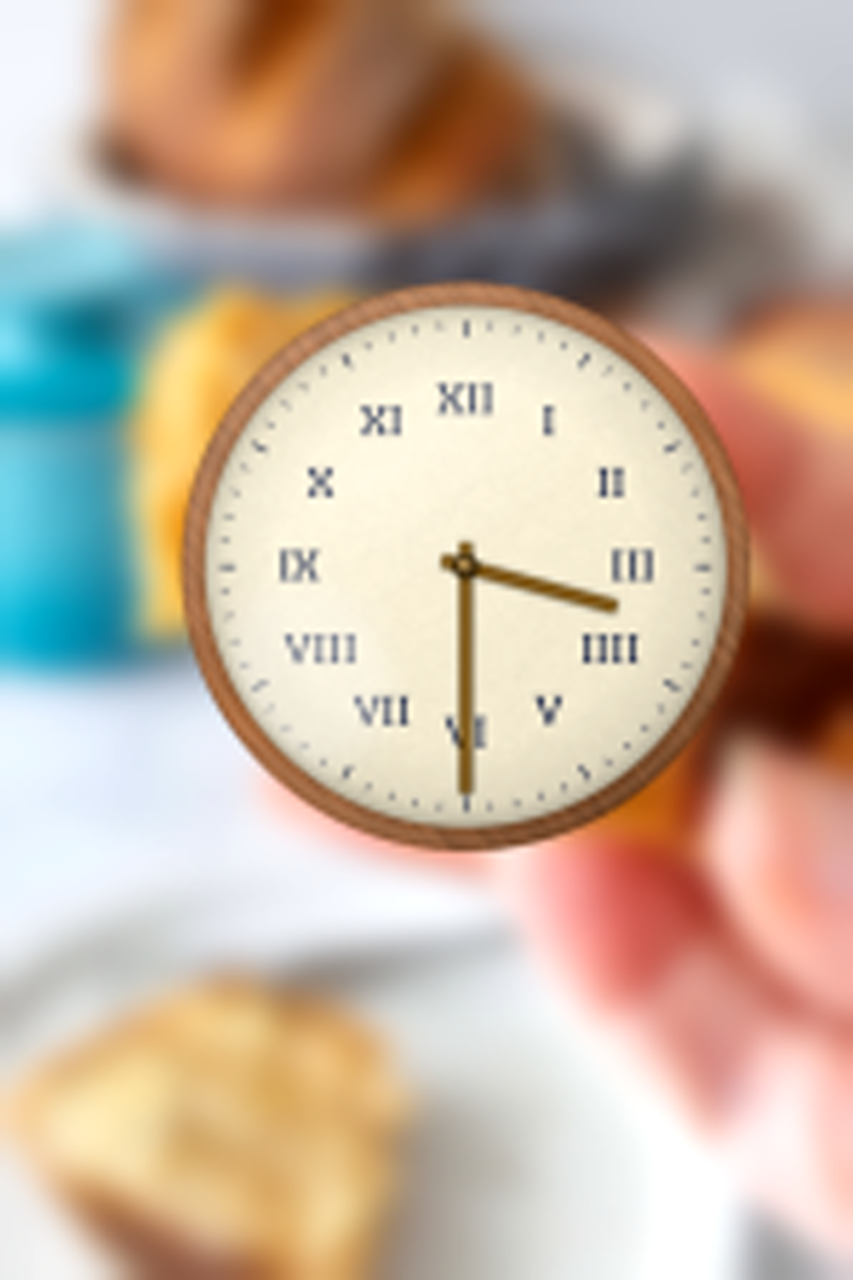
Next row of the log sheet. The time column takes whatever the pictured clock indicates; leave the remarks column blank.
3:30
